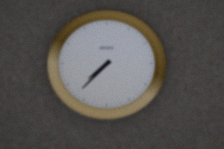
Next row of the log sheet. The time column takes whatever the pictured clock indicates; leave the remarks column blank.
7:37
